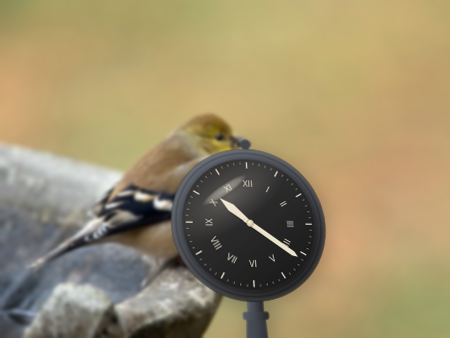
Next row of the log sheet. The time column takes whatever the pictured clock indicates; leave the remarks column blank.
10:21
